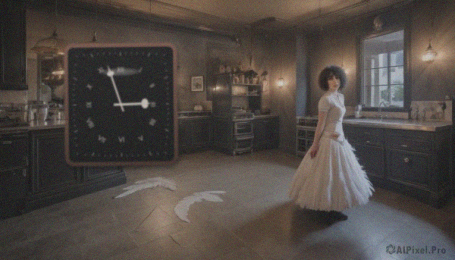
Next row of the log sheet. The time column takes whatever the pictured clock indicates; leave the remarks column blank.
2:57
